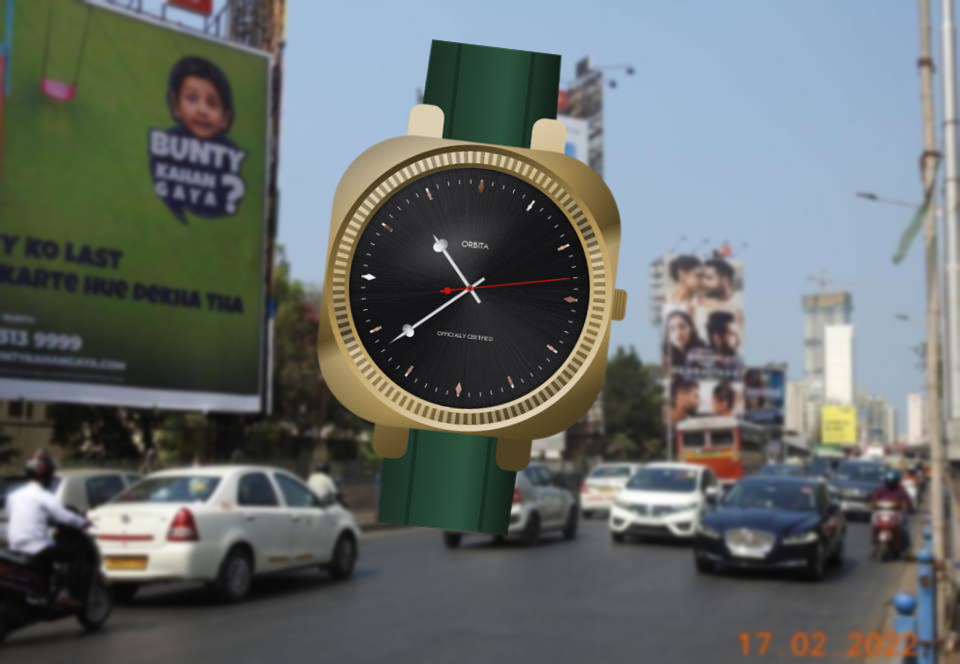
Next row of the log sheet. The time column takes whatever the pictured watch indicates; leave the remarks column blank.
10:38:13
